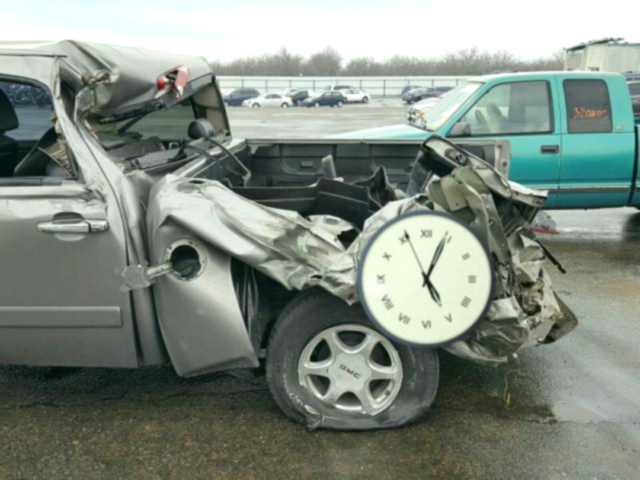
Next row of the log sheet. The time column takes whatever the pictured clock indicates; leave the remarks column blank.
5:03:56
